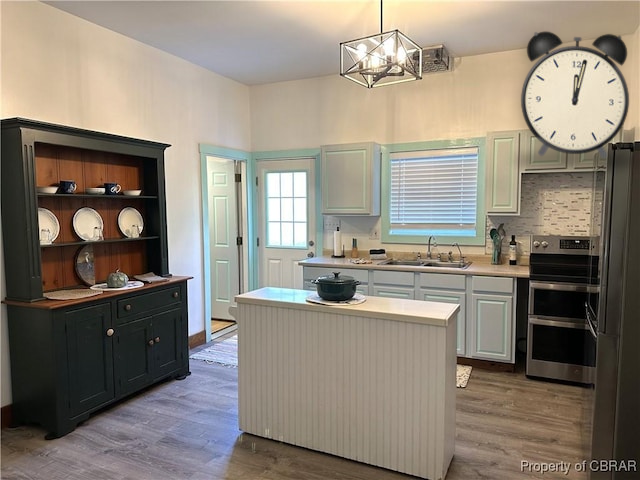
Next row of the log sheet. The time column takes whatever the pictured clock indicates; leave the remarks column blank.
12:02
